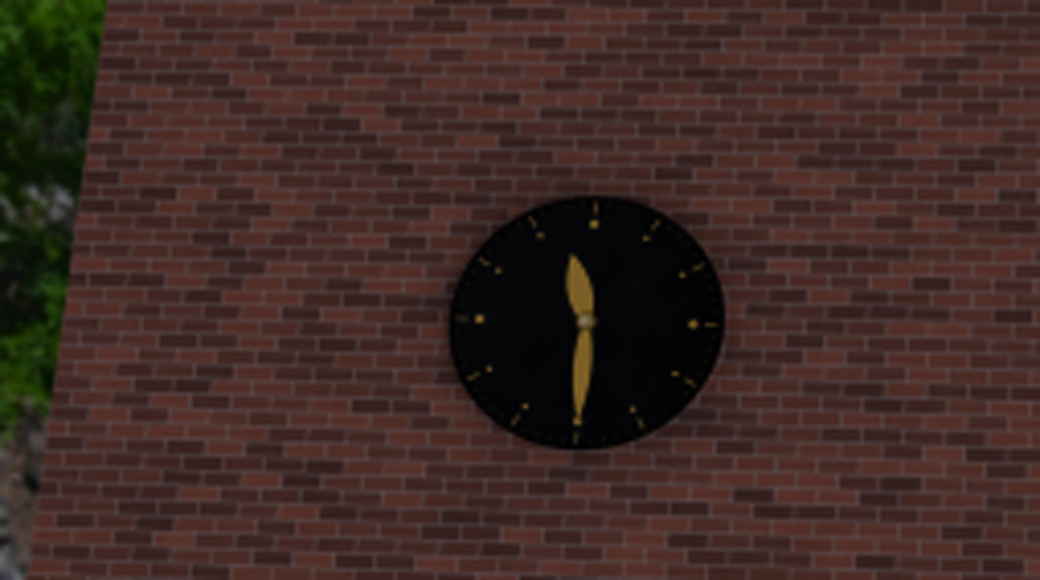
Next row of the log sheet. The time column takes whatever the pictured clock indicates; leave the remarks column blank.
11:30
